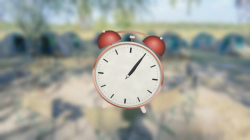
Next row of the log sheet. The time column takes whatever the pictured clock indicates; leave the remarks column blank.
1:05
